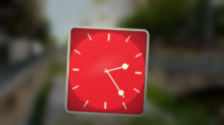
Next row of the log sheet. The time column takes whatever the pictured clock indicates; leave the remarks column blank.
2:24
